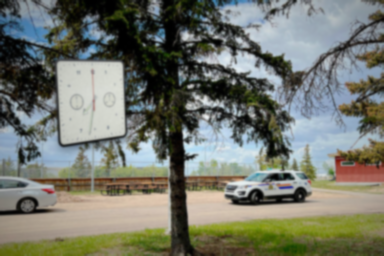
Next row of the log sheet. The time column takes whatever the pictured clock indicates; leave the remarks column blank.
7:32
